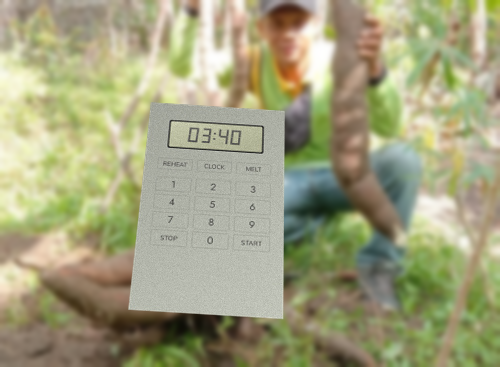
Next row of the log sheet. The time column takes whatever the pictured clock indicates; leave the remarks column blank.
3:40
